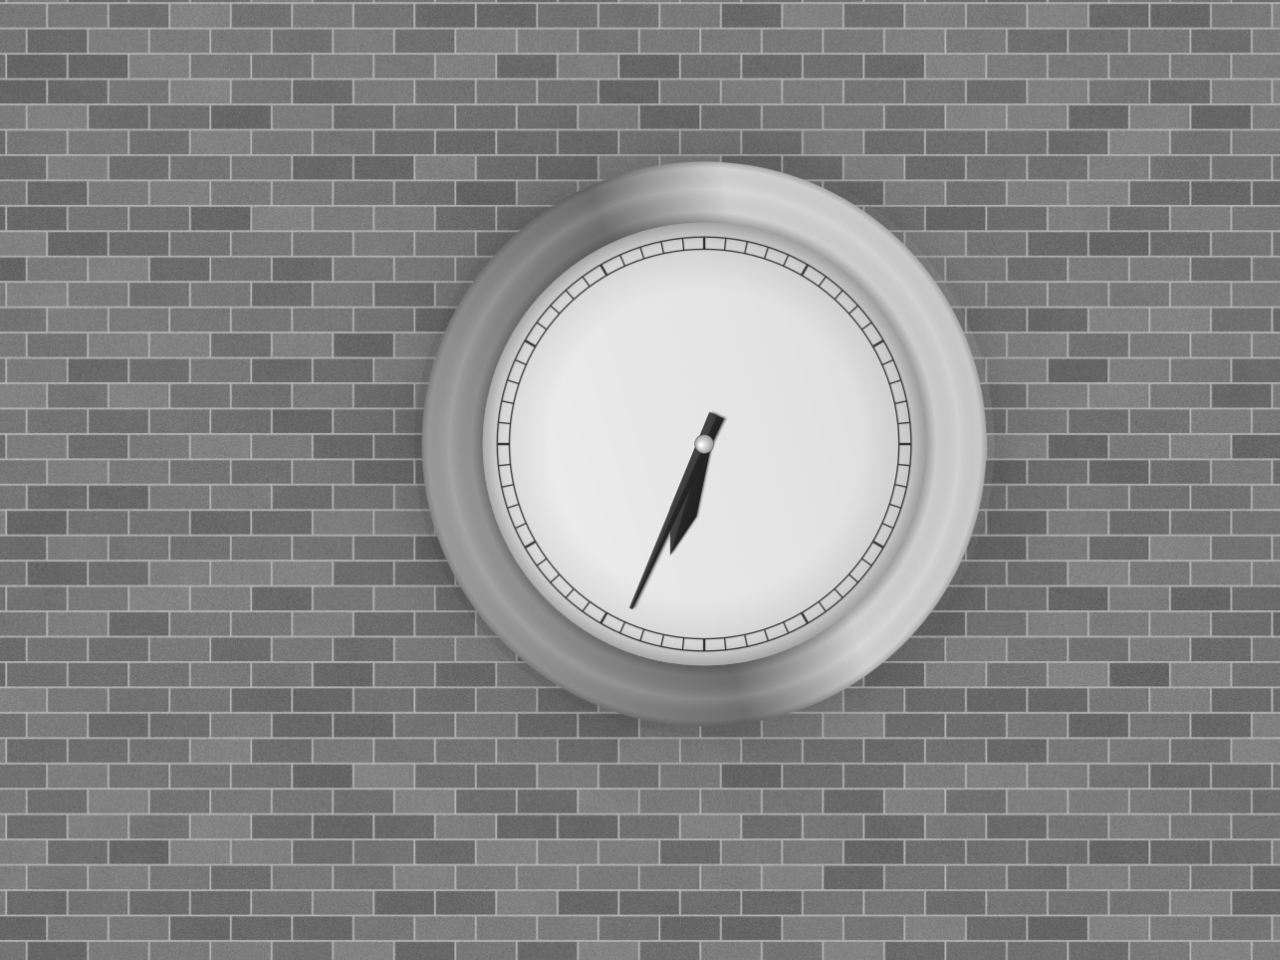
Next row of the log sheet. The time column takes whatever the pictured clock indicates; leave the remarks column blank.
6:34
